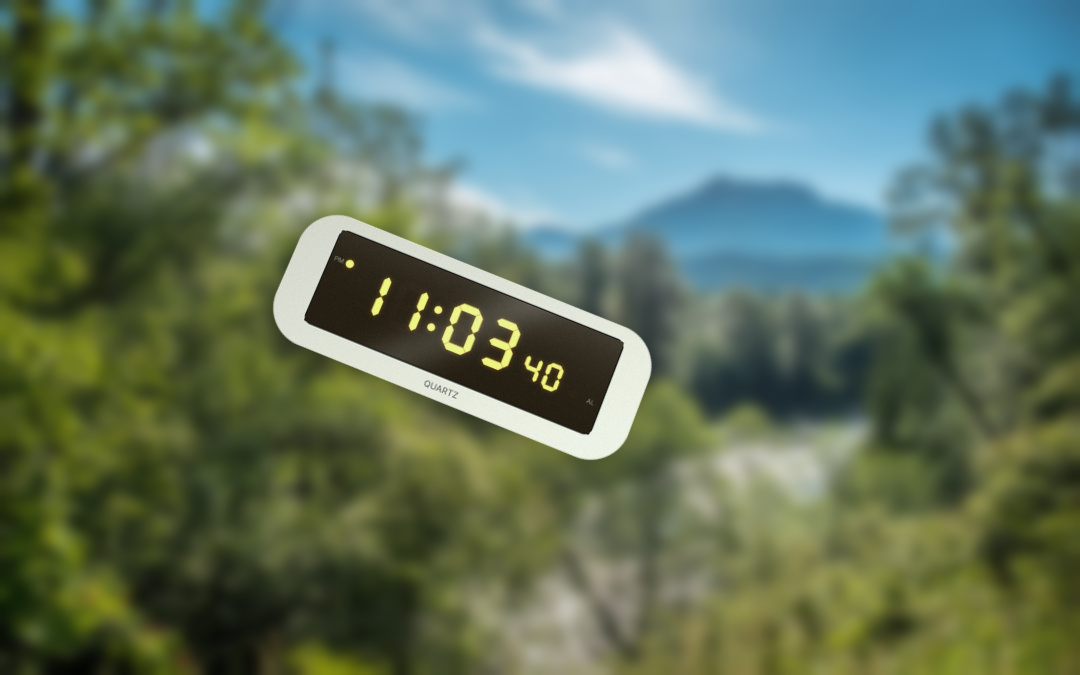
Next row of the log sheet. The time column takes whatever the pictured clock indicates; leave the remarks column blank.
11:03:40
